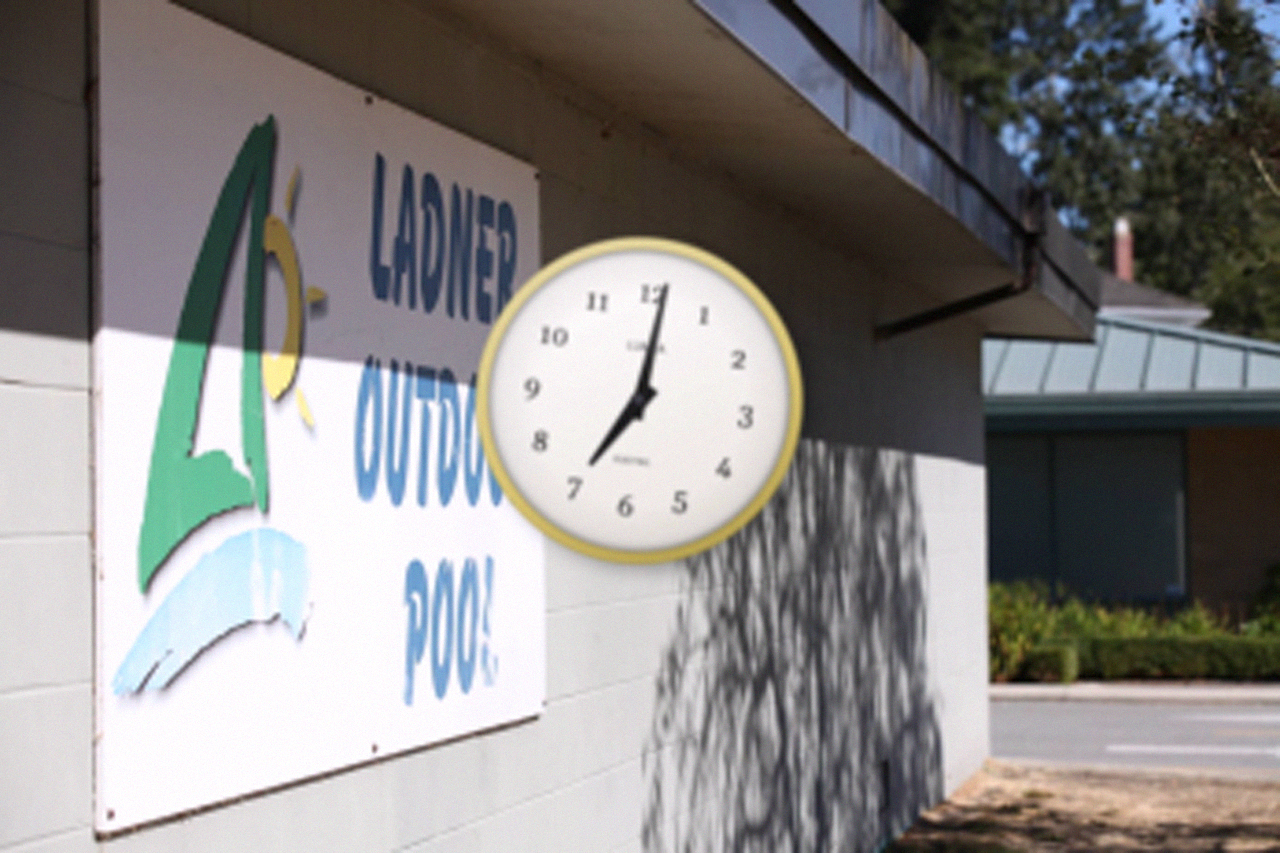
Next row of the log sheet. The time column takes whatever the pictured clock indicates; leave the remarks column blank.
7:01
